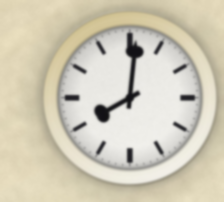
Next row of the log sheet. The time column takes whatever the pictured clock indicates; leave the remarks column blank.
8:01
